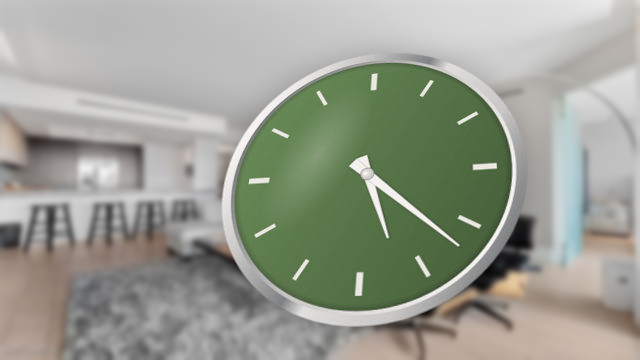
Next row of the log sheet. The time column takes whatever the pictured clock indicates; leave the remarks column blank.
5:22
